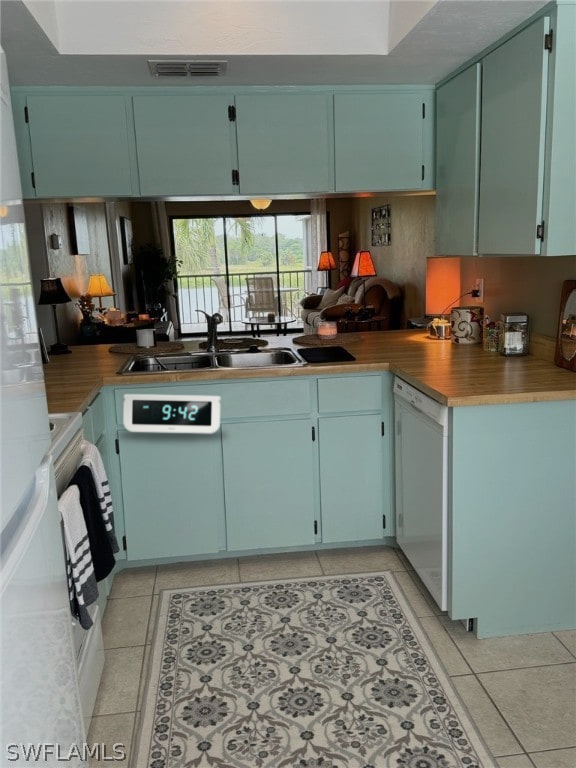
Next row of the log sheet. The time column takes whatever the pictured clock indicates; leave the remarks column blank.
9:42
